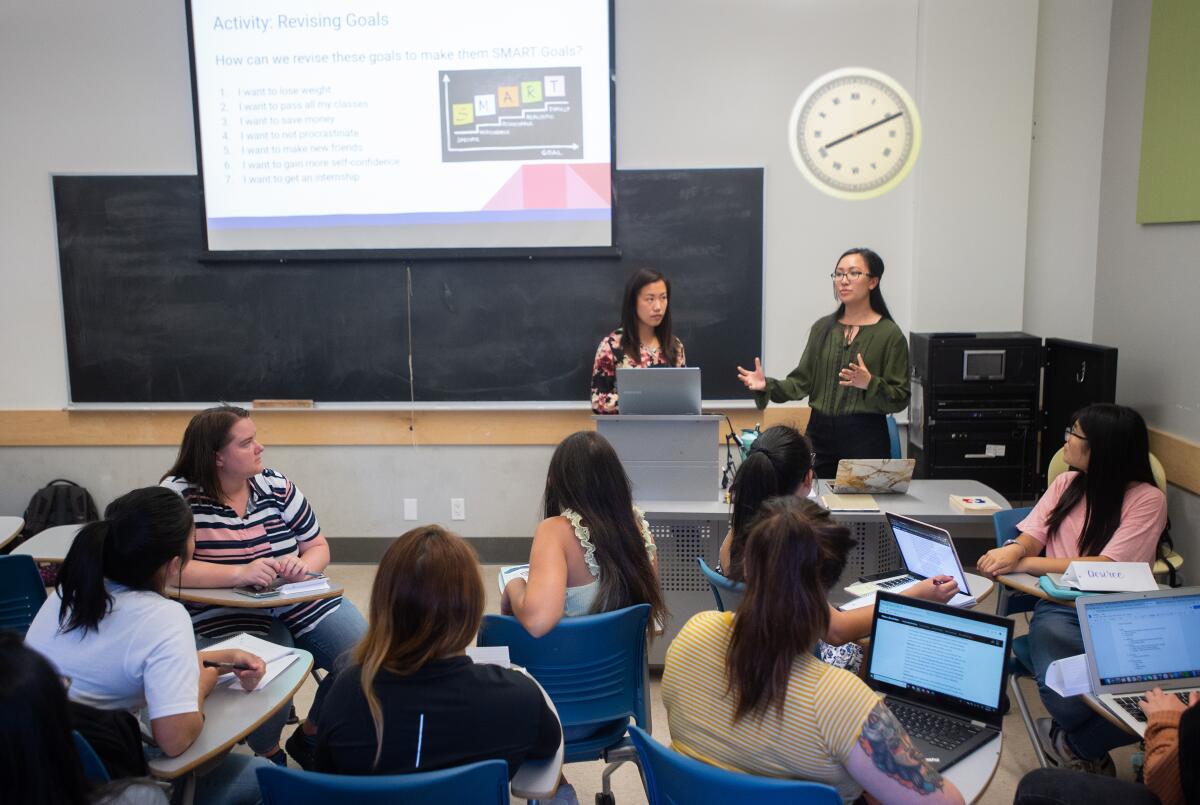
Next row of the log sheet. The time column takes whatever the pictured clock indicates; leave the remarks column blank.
8:11
